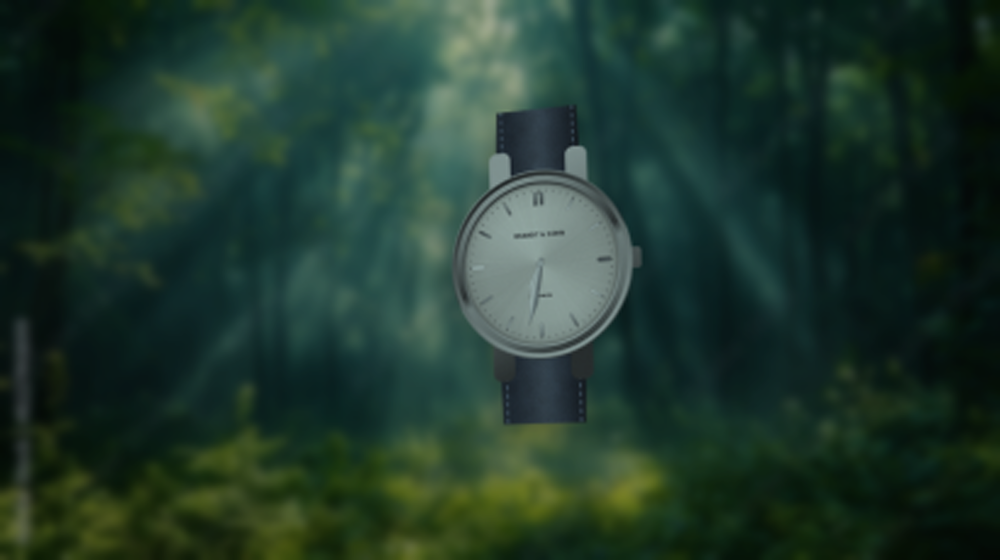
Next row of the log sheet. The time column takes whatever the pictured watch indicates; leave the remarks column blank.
6:32
